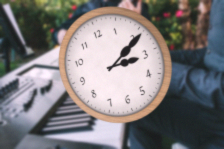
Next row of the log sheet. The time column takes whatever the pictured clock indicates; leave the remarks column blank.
3:11
